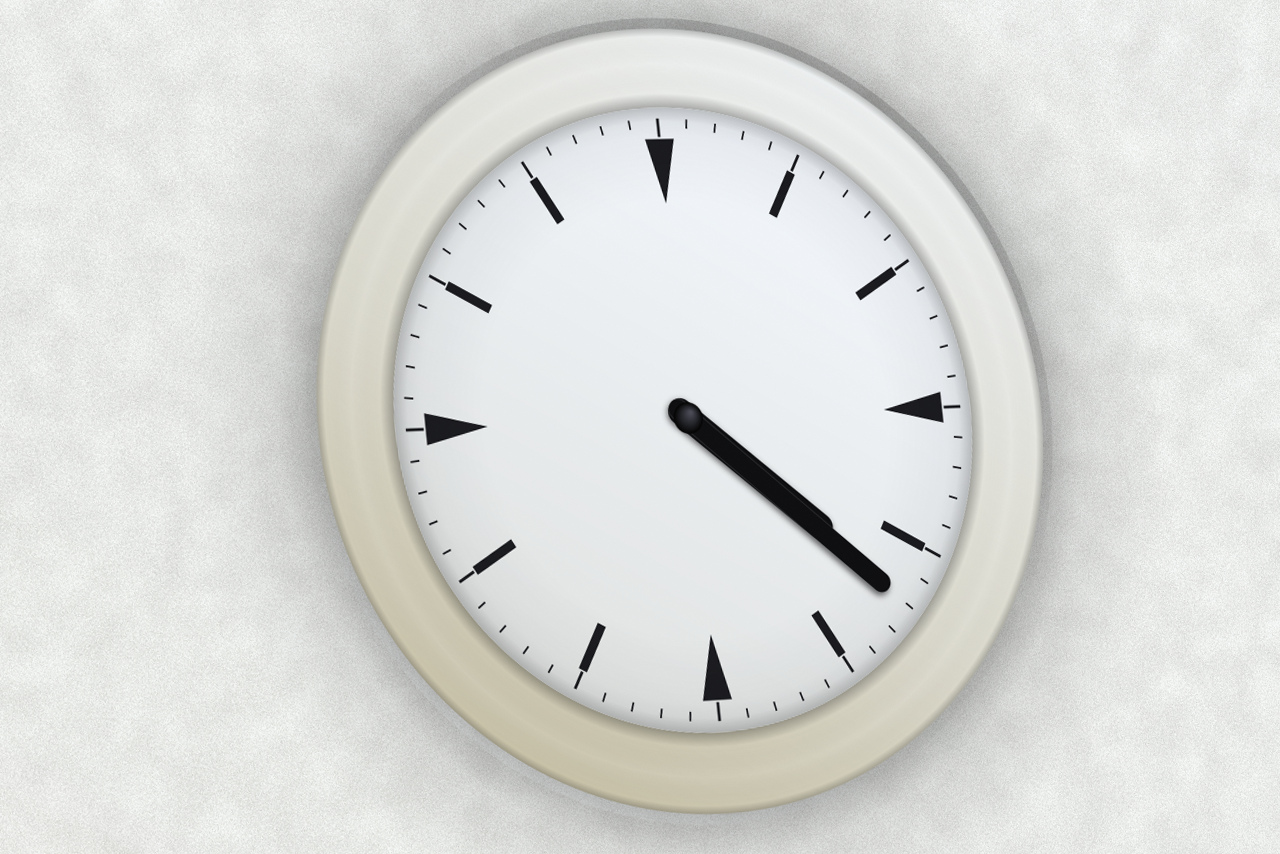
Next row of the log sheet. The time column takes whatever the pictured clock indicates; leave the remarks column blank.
4:22
